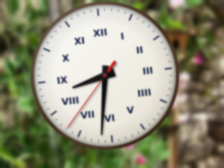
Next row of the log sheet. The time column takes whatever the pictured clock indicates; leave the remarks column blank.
8:31:37
